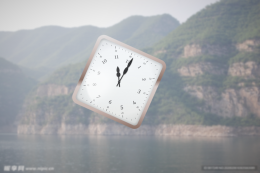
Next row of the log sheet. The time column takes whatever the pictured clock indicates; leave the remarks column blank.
11:01
